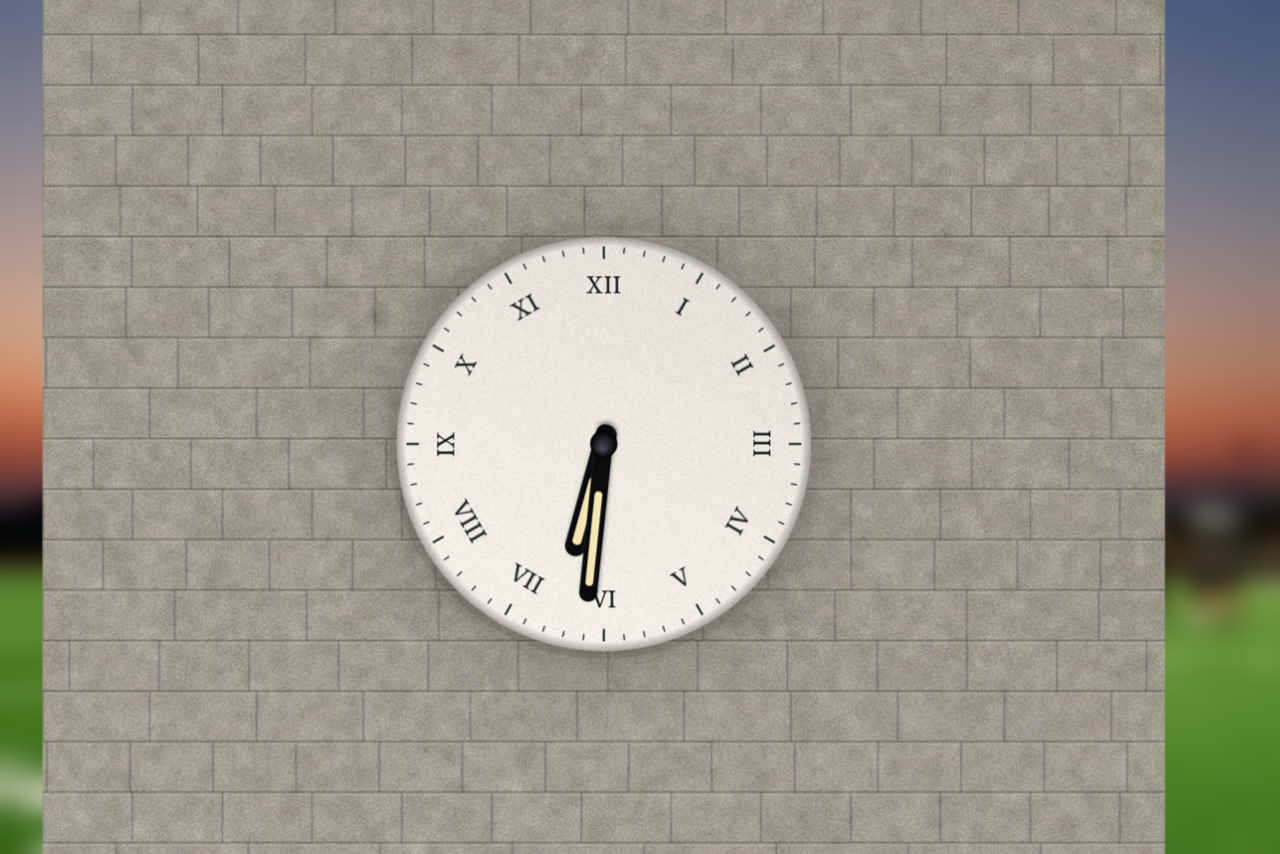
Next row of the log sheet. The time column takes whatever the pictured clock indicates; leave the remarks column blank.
6:31
